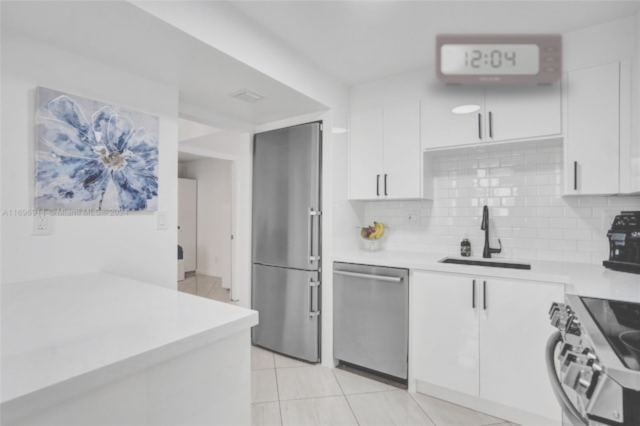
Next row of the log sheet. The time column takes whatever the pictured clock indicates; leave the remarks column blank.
12:04
